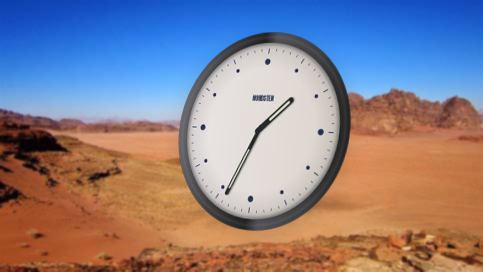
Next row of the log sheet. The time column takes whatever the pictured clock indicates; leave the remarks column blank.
1:34
